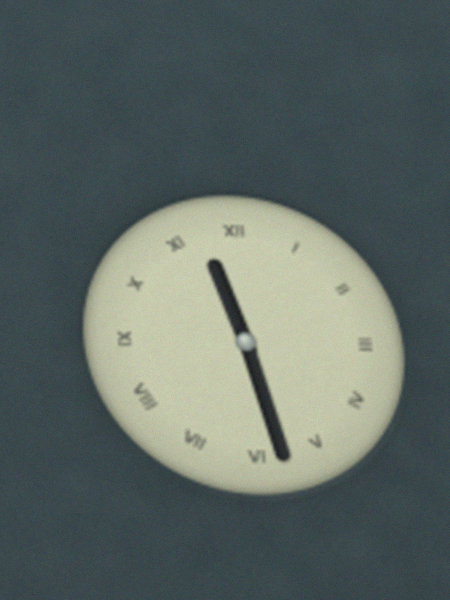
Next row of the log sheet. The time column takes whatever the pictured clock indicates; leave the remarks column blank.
11:28
